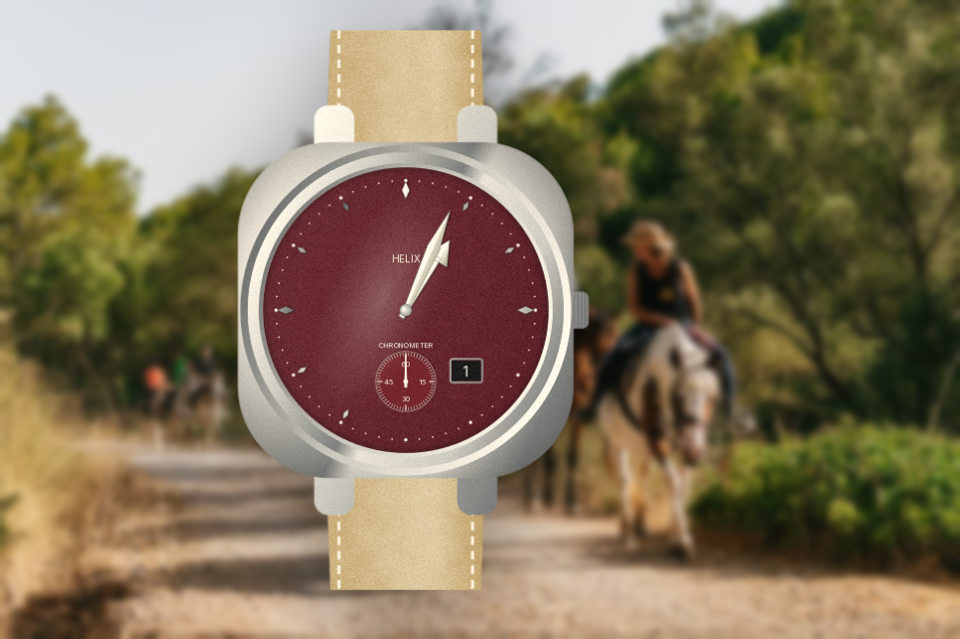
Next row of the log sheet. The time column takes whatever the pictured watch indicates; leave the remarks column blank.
1:04
